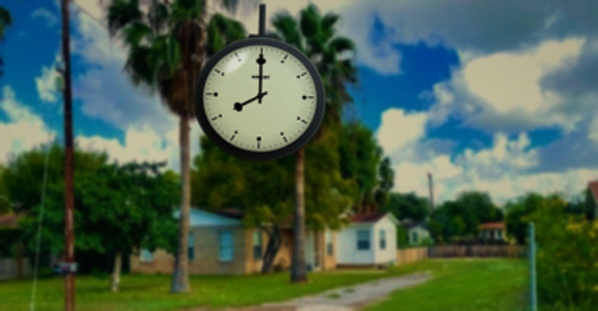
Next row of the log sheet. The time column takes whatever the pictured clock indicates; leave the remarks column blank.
8:00
